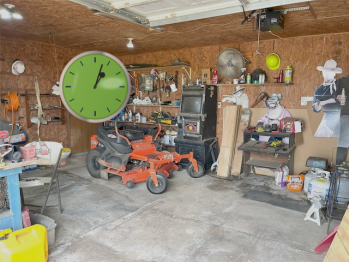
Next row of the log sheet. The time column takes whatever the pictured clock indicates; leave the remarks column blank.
1:03
